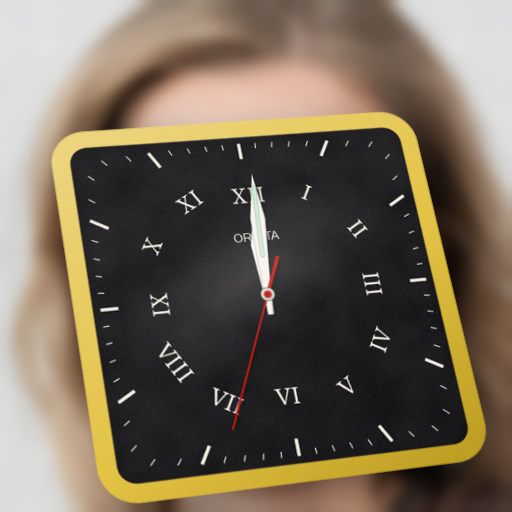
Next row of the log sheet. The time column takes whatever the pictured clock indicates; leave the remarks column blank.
12:00:34
